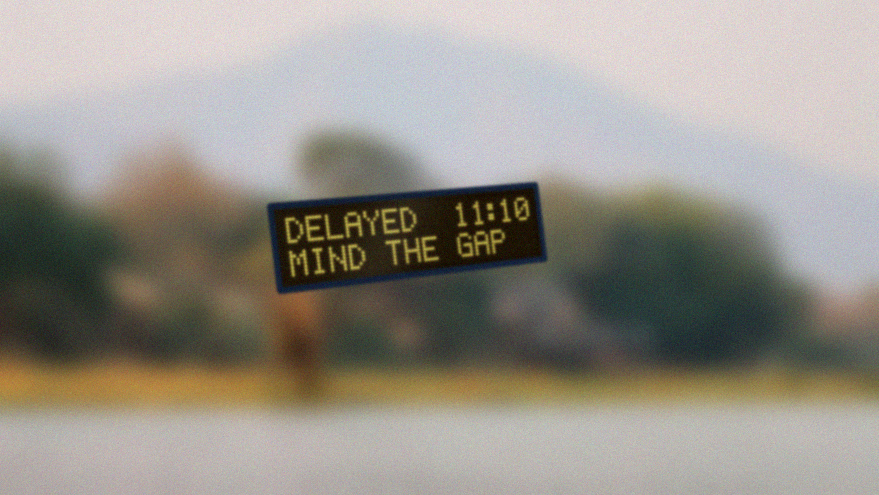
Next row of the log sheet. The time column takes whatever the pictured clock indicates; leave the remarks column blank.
11:10
